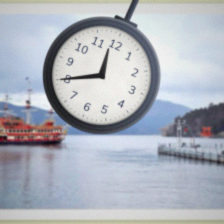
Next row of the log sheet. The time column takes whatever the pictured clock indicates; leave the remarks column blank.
11:40
